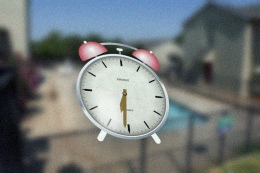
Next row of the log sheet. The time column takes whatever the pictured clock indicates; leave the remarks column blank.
6:31
